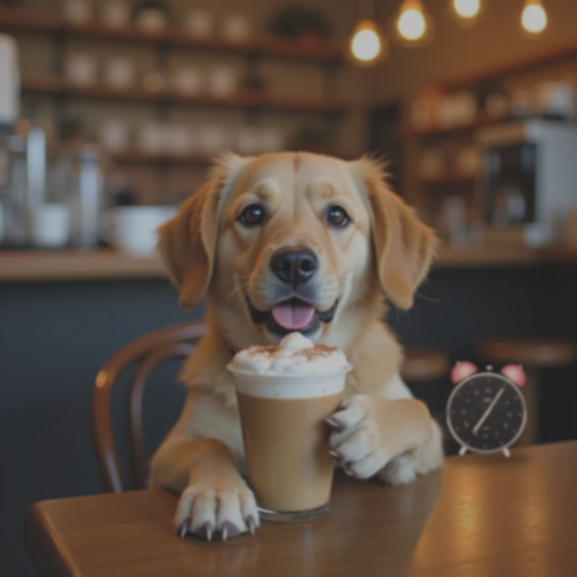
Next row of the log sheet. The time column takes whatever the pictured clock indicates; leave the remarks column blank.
7:05
